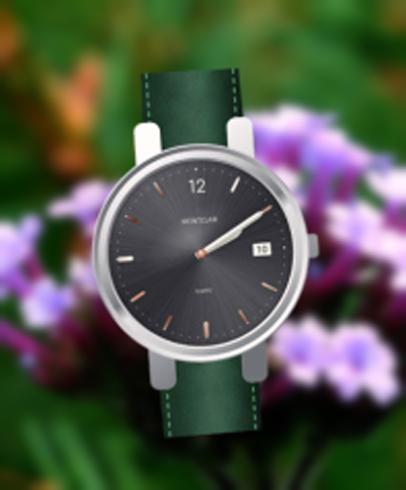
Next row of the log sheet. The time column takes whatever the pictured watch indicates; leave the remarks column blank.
2:10
